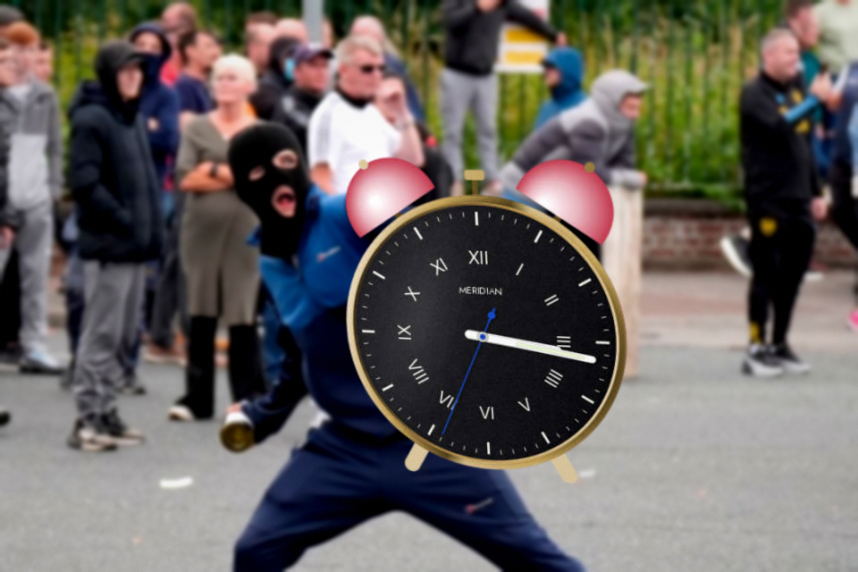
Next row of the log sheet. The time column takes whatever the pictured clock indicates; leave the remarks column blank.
3:16:34
